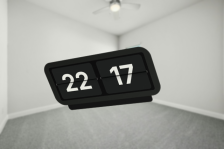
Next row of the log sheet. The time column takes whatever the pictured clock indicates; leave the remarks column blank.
22:17
